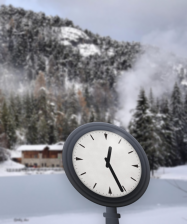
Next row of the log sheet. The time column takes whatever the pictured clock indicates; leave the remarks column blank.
12:26
